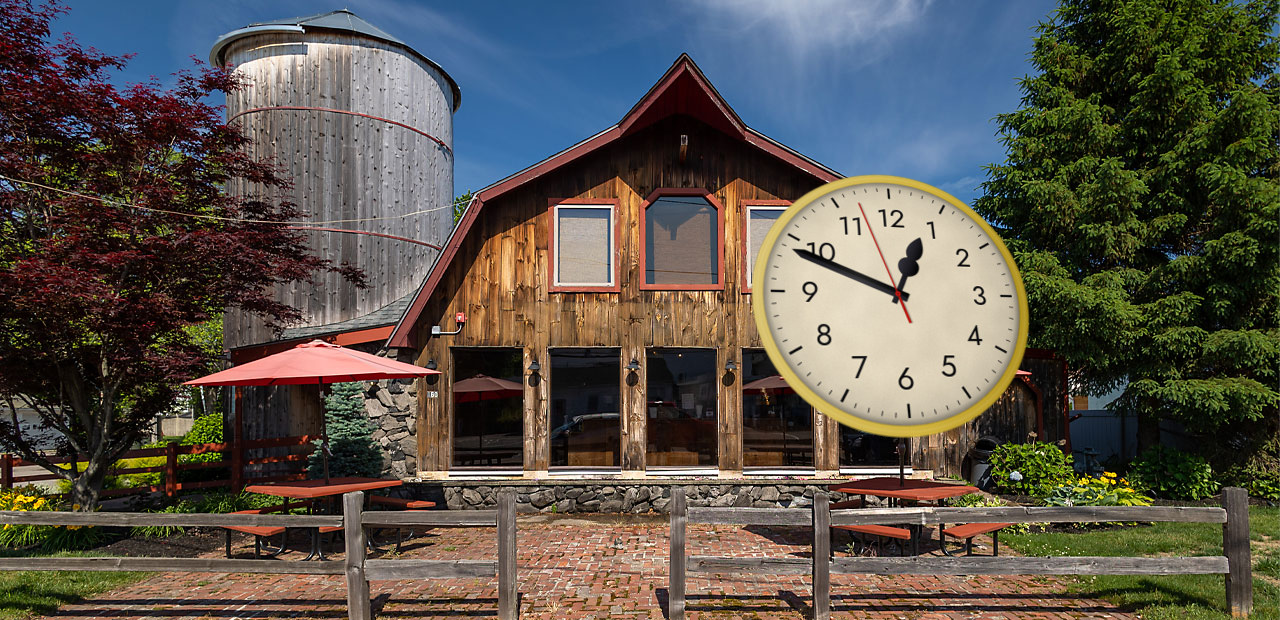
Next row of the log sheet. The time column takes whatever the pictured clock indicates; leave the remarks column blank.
12:48:57
